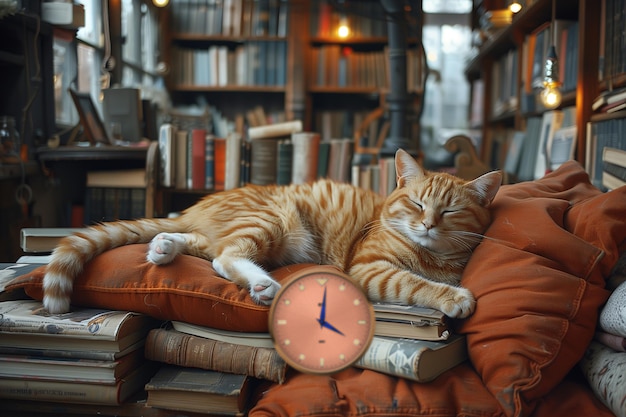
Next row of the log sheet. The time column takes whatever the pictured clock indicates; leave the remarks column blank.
4:01
